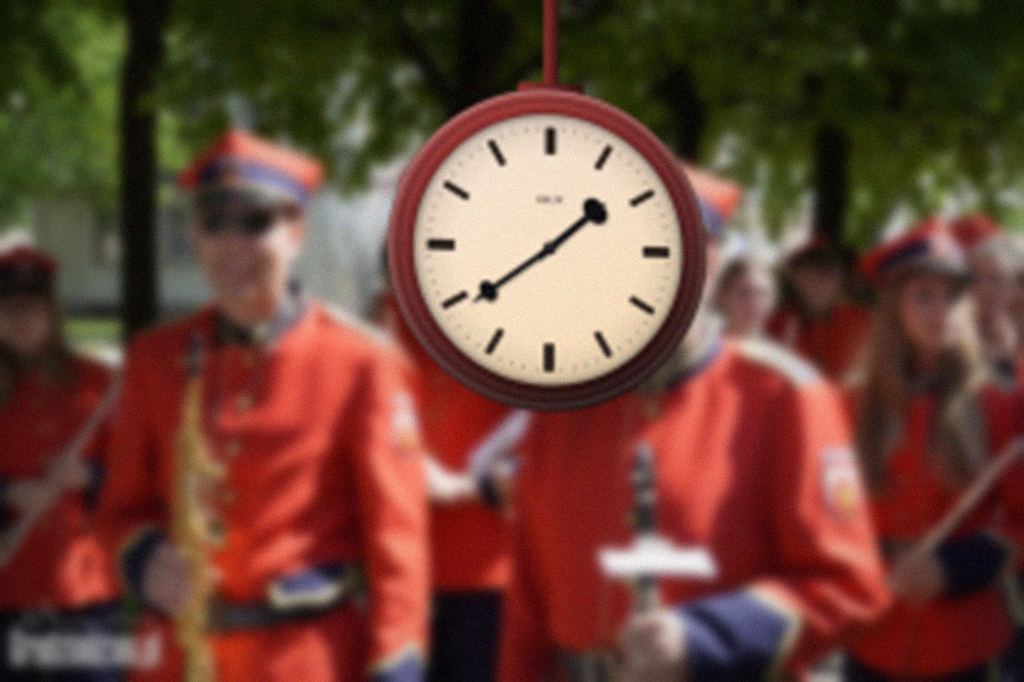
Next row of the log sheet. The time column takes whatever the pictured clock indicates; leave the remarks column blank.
1:39
